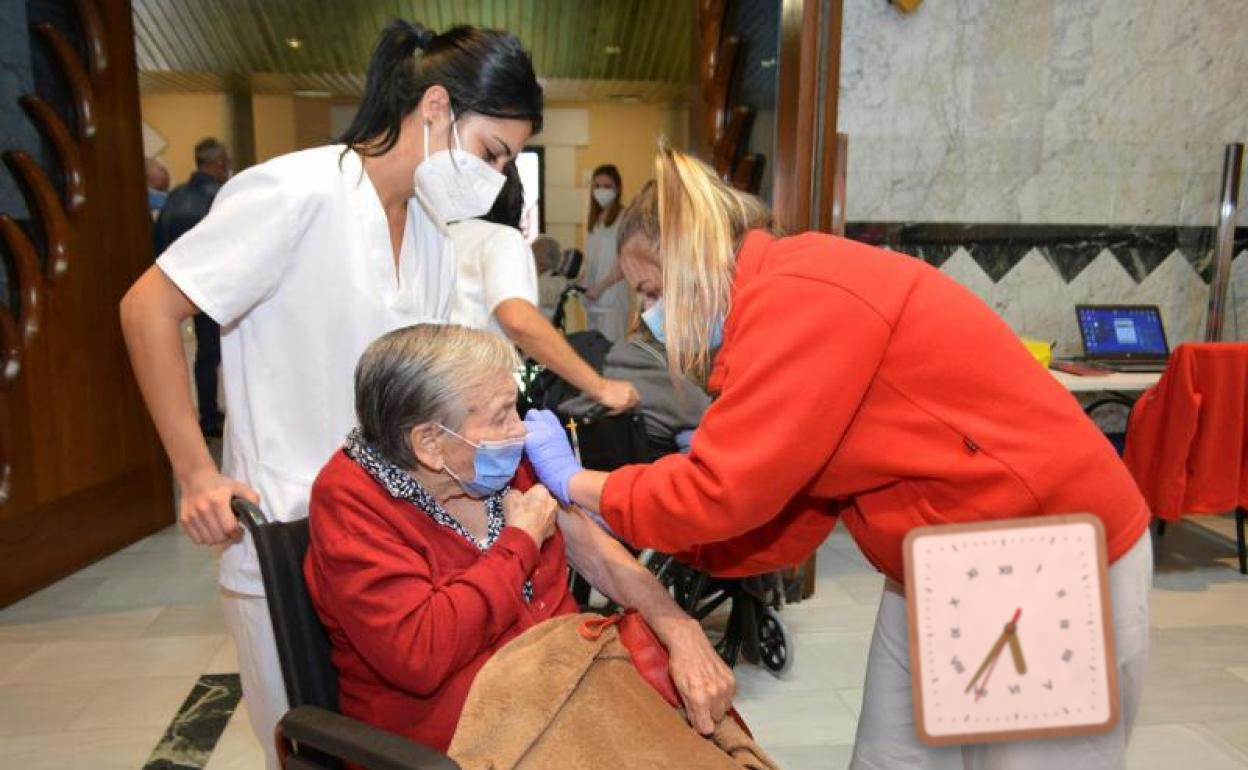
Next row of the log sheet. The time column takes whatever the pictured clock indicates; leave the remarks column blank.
5:36:35
